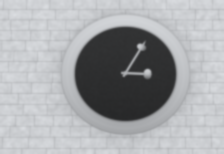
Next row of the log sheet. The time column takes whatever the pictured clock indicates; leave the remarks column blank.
3:05
